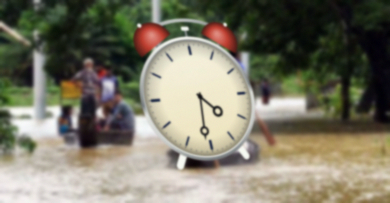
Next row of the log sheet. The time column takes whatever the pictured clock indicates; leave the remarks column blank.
4:31
